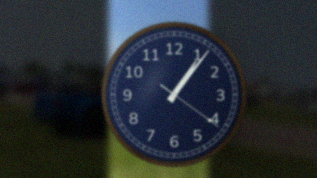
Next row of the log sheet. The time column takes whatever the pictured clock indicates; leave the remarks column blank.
1:06:21
